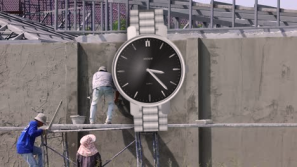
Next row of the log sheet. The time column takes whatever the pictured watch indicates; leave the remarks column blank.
3:23
